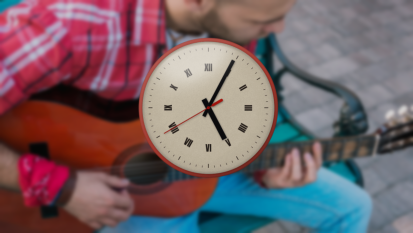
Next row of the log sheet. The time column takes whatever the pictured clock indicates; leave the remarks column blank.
5:04:40
